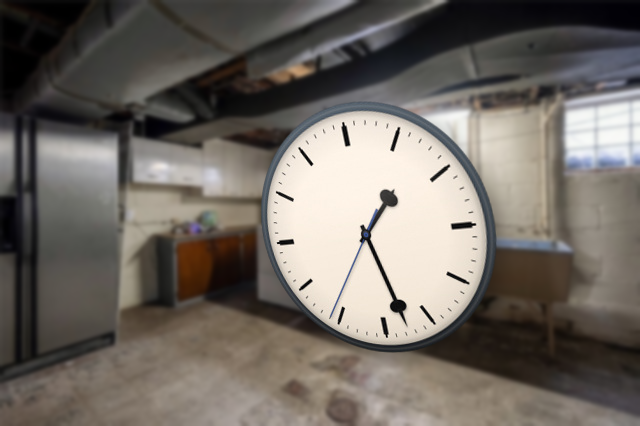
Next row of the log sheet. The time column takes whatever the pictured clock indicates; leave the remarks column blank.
1:27:36
